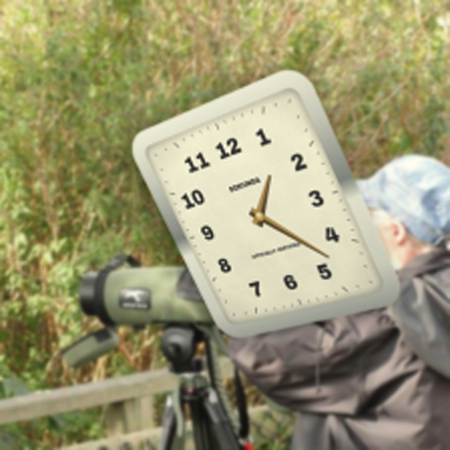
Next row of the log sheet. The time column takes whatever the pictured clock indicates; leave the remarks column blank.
1:23
